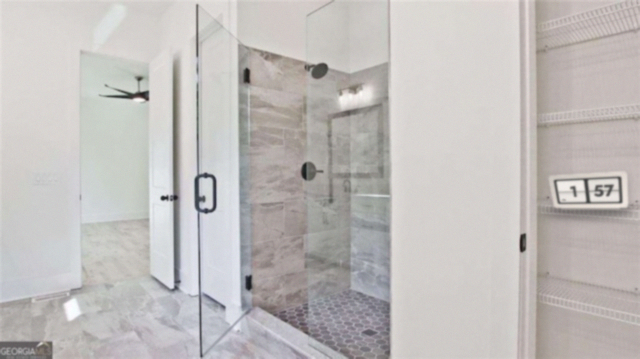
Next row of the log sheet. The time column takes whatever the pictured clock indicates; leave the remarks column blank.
1:57
